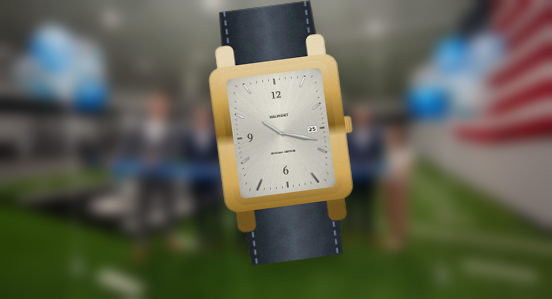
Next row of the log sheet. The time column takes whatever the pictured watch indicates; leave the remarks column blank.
10:18
